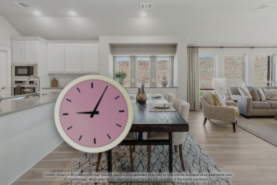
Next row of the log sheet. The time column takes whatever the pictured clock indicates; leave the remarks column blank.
9:05
